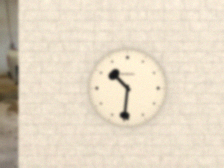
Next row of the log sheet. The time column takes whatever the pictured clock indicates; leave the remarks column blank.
10:31
